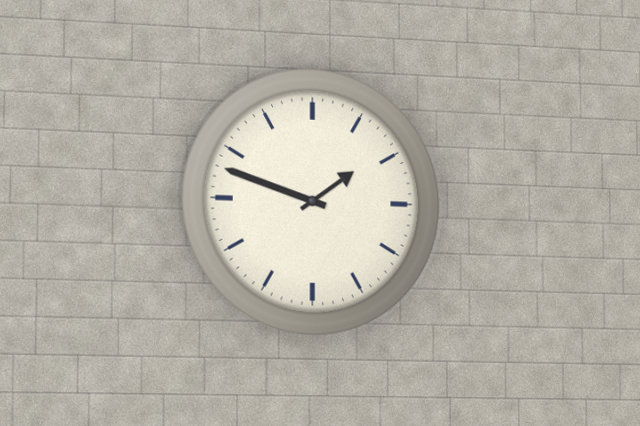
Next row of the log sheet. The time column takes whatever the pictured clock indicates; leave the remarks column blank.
1:48
